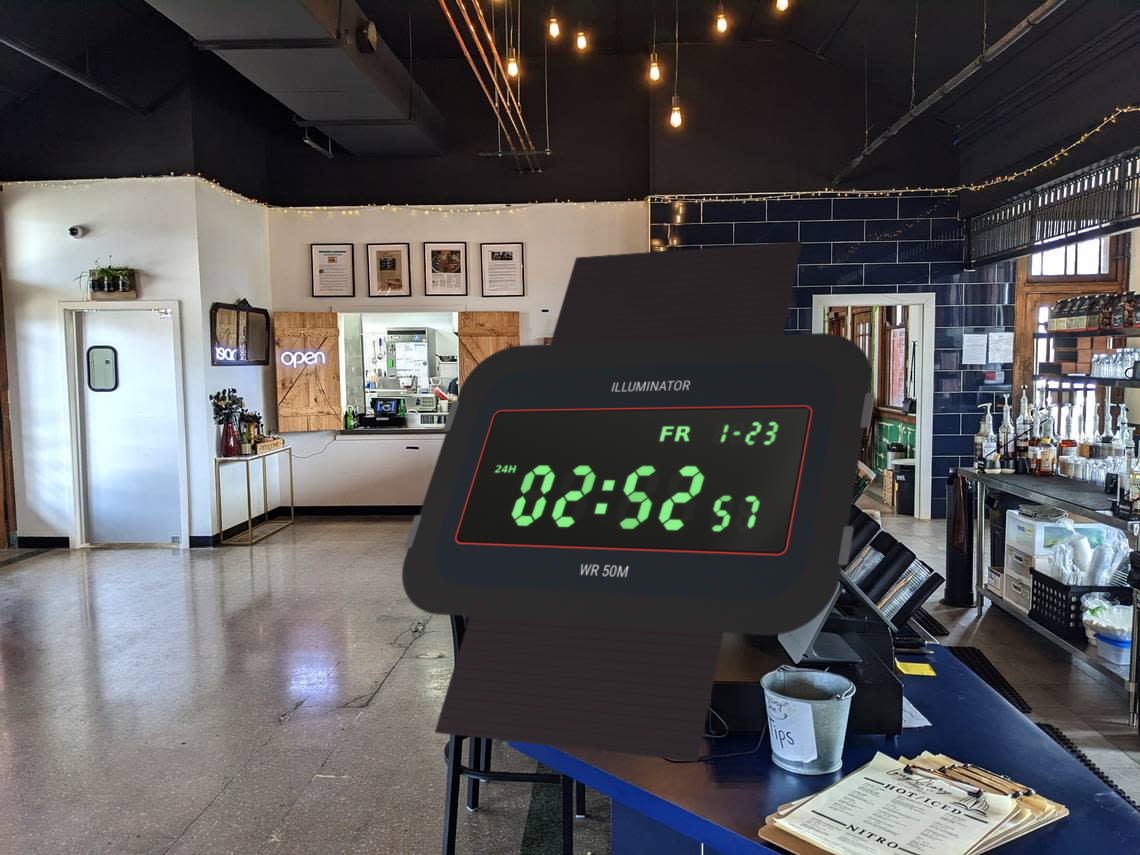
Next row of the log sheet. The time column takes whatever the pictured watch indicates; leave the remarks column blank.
2:52:57
